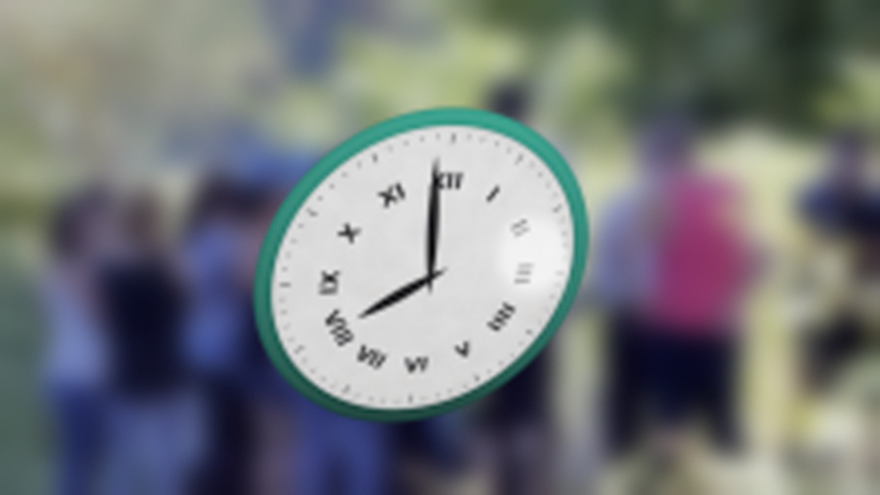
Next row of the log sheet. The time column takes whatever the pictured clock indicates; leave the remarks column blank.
7:59
